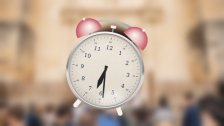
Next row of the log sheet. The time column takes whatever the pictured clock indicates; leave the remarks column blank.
6:29
